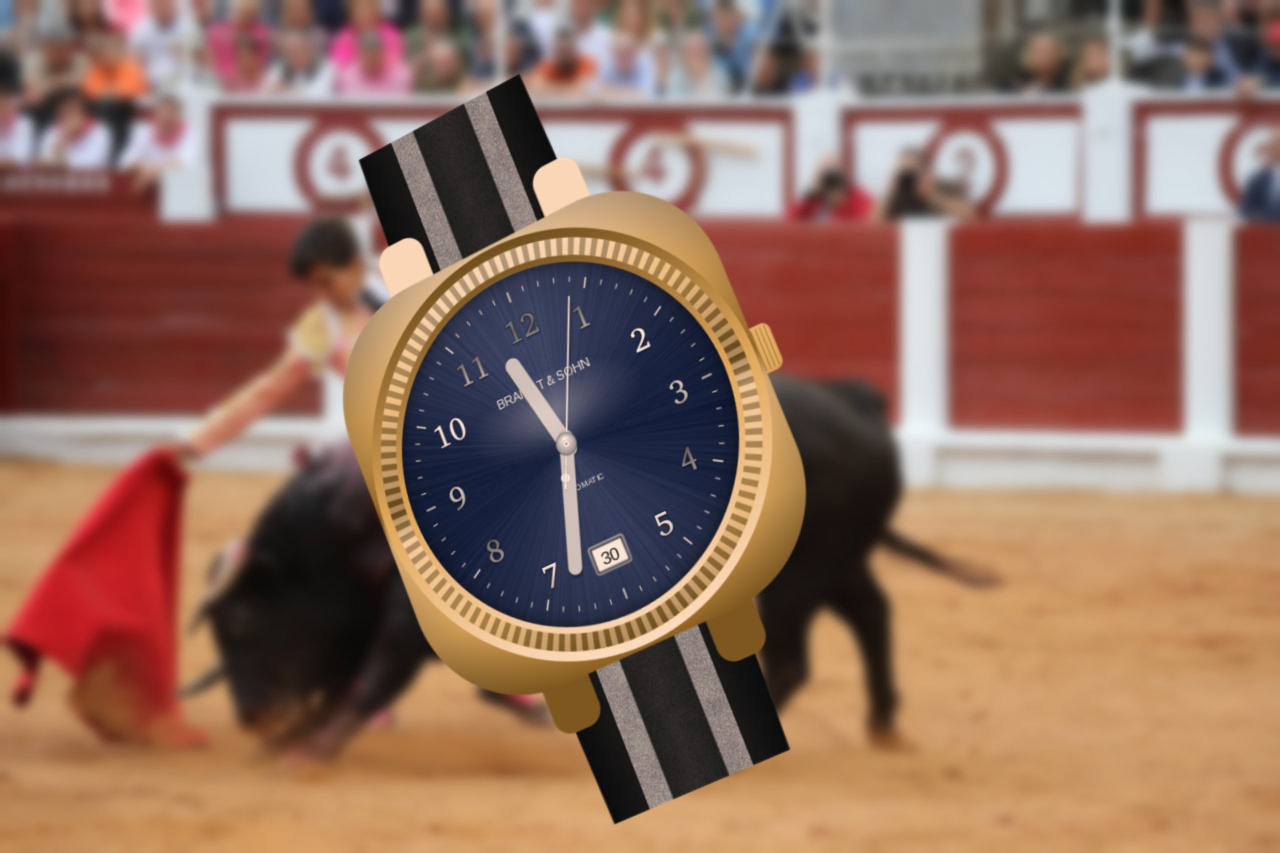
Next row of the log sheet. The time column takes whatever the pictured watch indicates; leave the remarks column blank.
11:33:04
